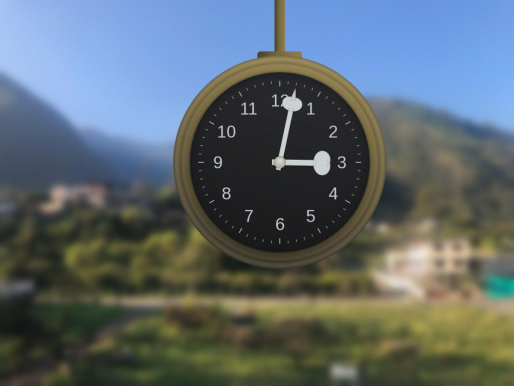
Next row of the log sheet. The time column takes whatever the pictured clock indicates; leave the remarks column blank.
3:02
